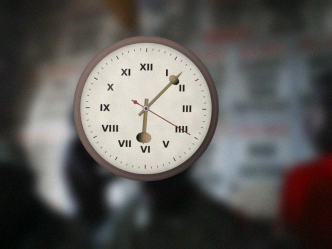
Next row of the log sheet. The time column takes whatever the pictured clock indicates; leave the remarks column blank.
6:07:20
